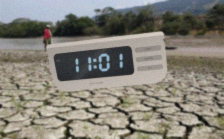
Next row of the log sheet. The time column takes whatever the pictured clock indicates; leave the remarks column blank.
11:01
